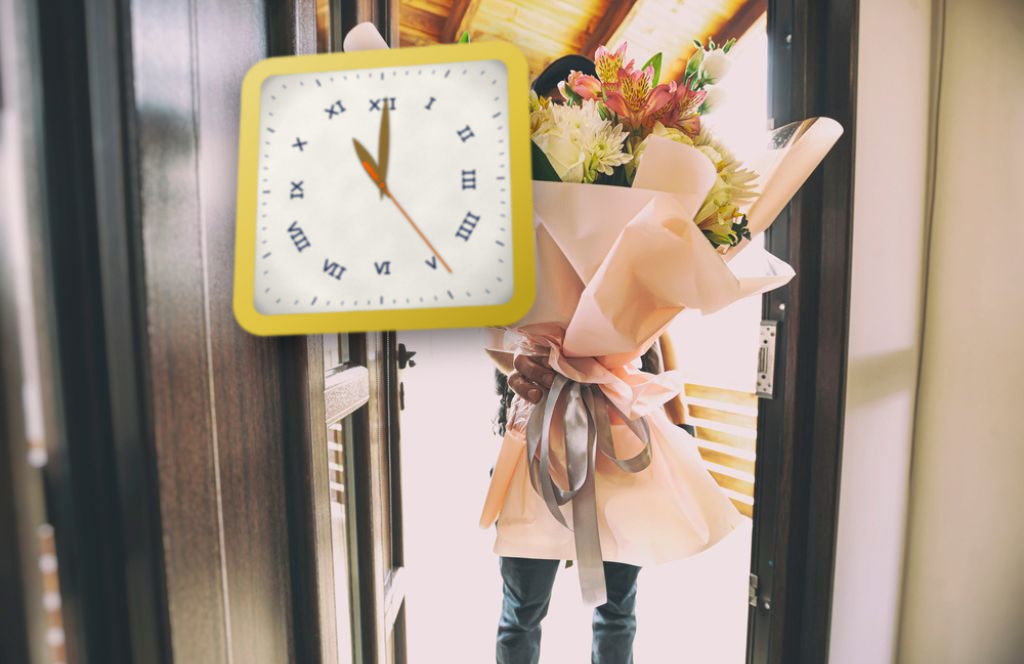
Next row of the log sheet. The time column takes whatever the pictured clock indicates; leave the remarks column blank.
11:00:24
